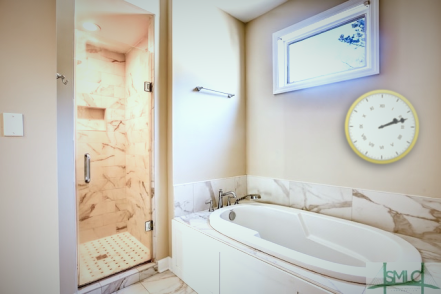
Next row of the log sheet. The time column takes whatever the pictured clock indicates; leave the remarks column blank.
2:12
